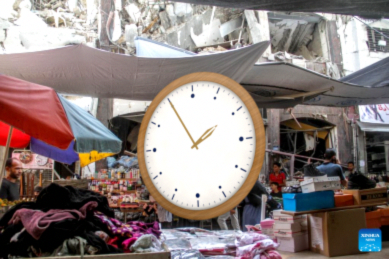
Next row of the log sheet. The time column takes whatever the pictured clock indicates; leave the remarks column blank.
1:55
